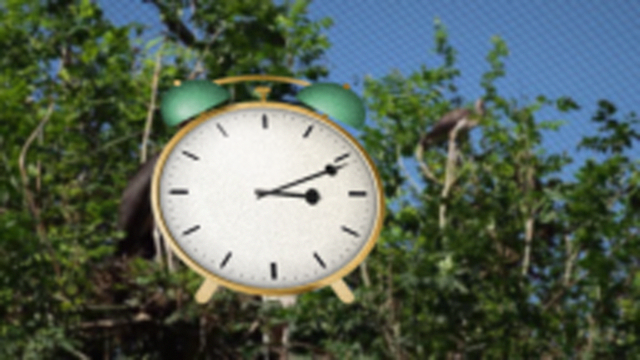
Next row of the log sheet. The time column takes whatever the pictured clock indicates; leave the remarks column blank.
3:11
